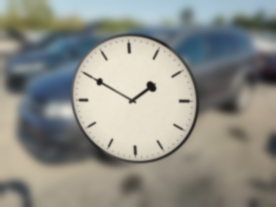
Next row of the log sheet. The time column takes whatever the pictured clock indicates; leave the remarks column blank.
1:50
